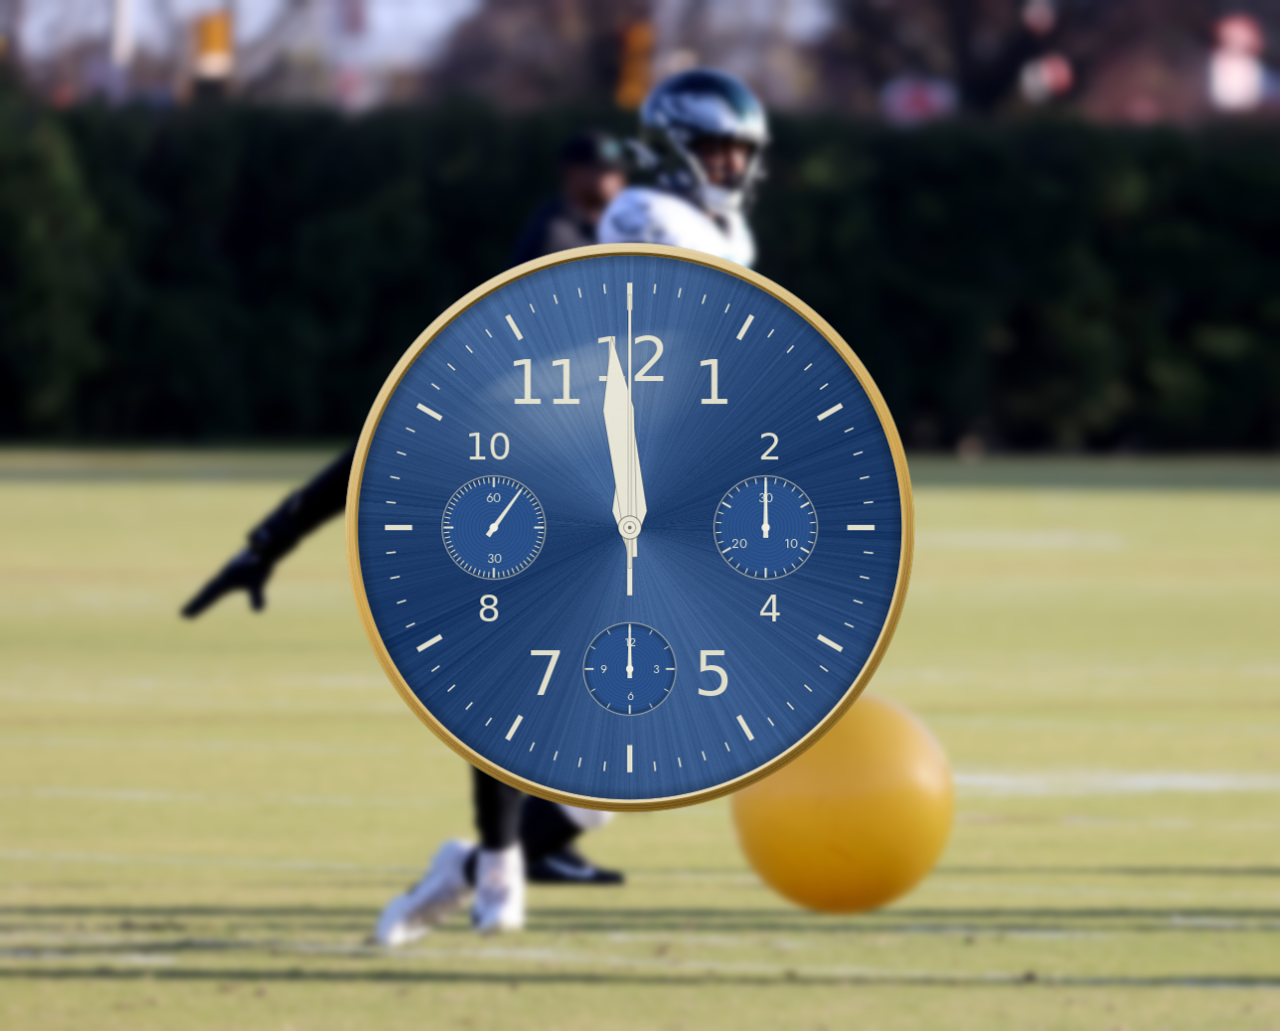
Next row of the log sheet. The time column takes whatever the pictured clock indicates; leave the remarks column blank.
11:59:06
